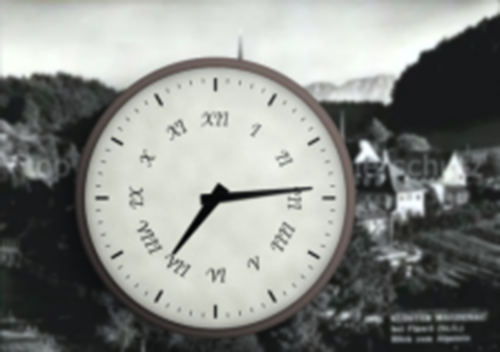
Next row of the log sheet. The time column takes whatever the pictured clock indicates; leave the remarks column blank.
7:14
